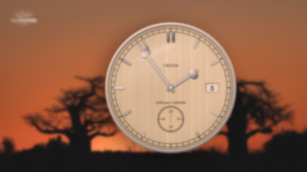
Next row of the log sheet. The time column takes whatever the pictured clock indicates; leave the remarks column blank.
1:54
